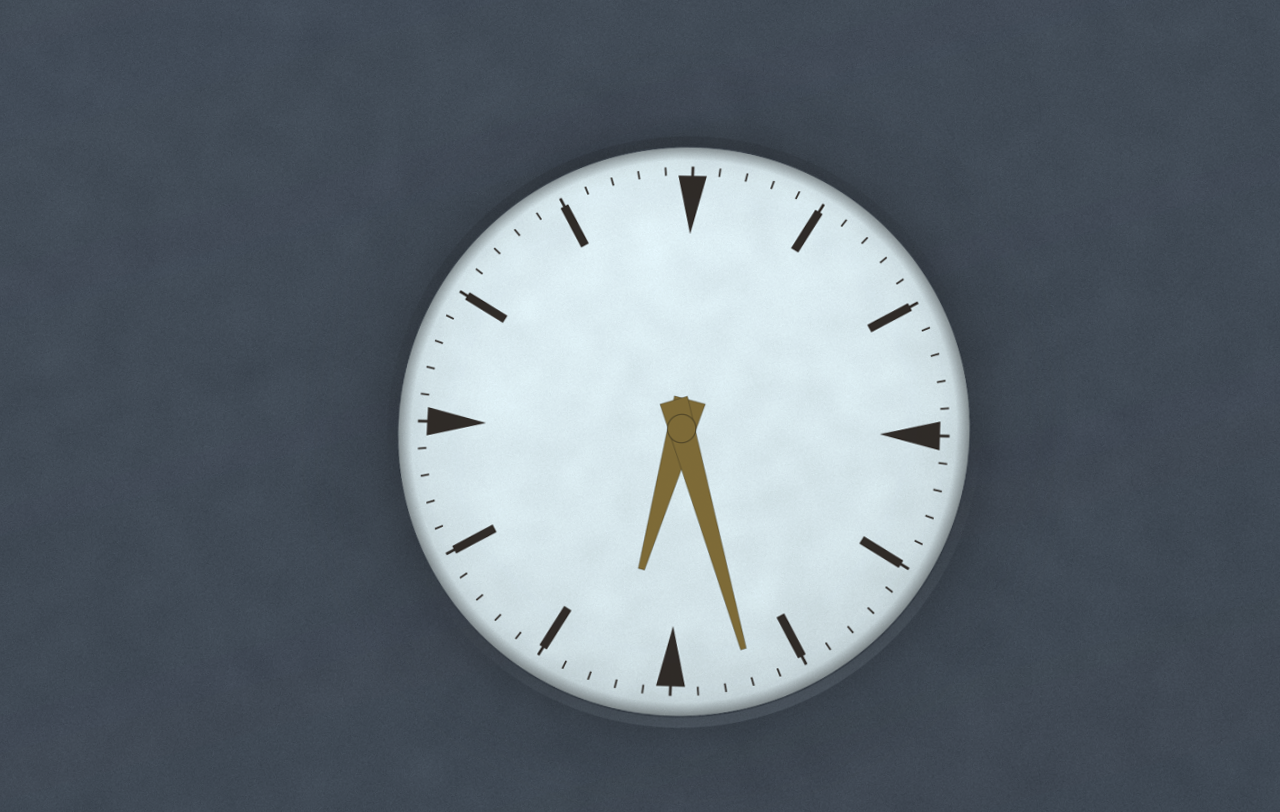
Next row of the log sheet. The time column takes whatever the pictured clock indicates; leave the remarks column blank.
6:27
